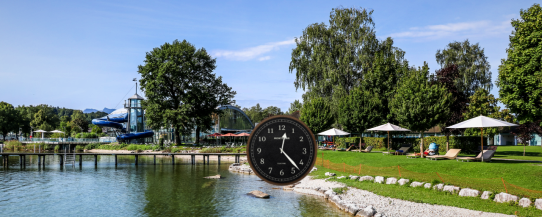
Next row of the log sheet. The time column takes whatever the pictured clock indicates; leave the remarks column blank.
12:23
